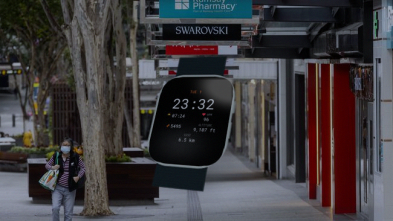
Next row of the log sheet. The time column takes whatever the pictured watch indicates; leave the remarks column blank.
23:32
